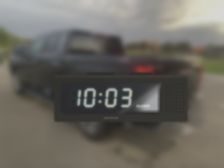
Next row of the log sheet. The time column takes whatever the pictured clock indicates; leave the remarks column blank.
10:03
